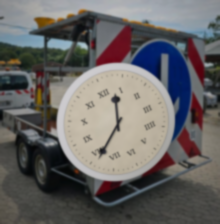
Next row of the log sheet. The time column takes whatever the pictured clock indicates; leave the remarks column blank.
12:39
